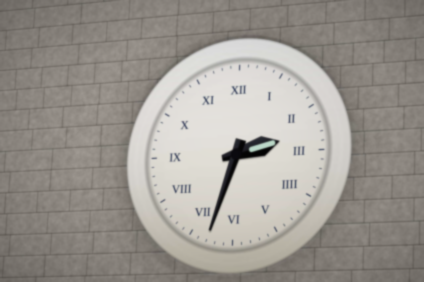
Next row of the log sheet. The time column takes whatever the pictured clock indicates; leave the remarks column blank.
2:33
